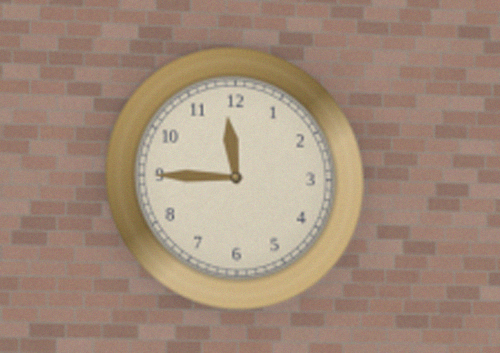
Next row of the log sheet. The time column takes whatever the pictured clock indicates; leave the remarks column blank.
11:45
